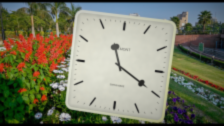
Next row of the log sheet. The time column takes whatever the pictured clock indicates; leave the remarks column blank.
11:20
